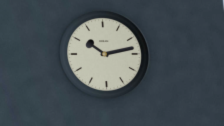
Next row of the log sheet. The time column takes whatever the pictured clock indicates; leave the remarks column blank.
10:13
